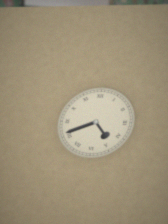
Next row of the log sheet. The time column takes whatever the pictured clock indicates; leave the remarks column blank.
4:41
